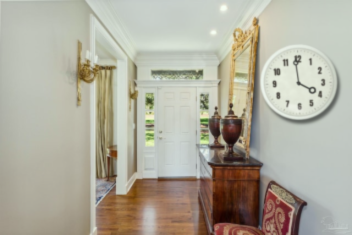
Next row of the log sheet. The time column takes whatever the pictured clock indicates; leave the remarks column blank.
3:59
